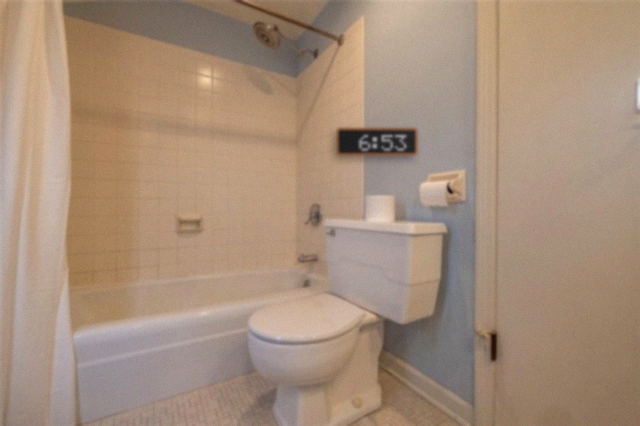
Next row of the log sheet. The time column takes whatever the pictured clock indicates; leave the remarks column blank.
6:53
